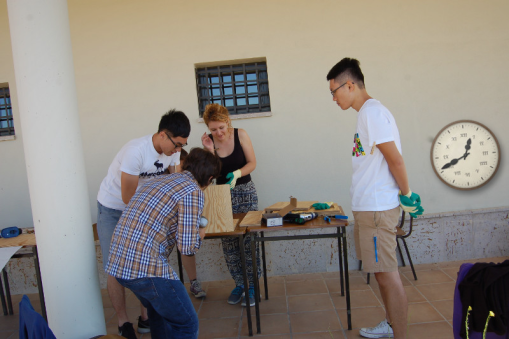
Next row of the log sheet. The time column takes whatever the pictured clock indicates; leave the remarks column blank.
12:41
